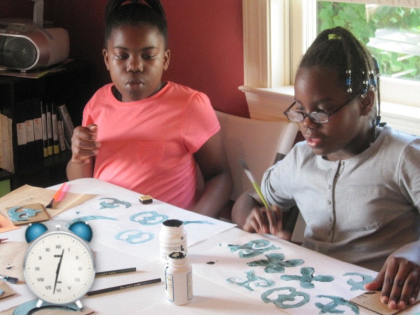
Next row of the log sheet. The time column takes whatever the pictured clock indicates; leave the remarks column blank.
12:32
